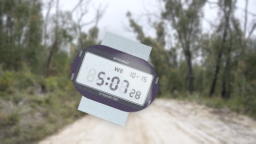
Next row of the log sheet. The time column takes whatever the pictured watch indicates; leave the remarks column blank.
5:07:28
